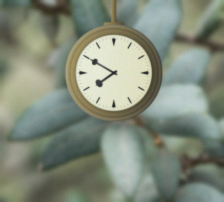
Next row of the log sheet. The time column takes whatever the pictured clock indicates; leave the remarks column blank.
7:50
